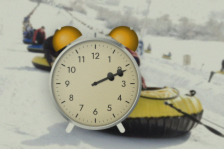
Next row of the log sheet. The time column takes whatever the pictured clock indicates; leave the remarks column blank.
2:11
